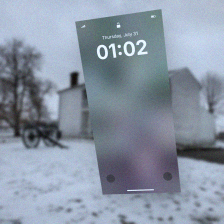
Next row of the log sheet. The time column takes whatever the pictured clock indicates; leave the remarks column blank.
1:02
